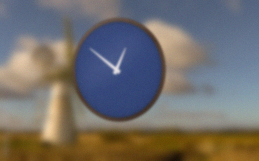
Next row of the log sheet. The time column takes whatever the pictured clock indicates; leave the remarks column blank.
12:51
